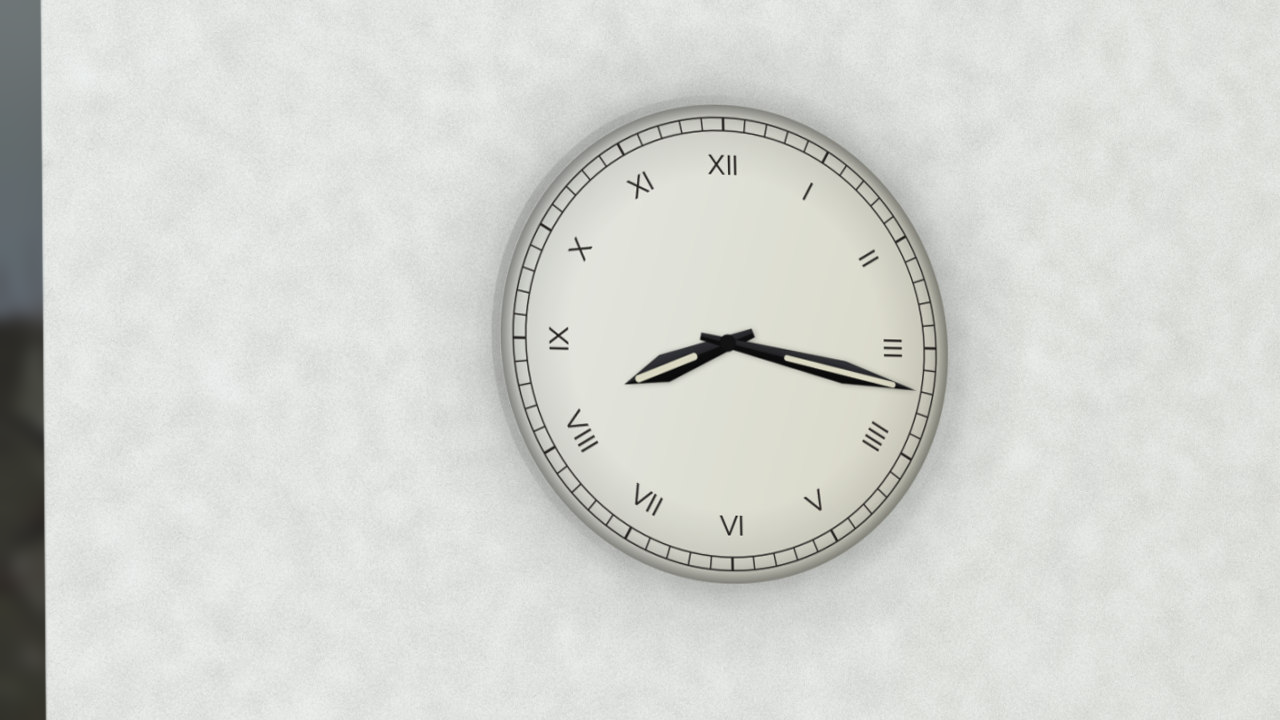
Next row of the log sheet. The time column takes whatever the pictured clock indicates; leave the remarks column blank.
8:17
